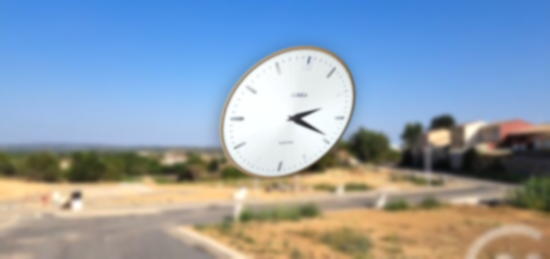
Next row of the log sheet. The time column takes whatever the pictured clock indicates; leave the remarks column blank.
2:19
